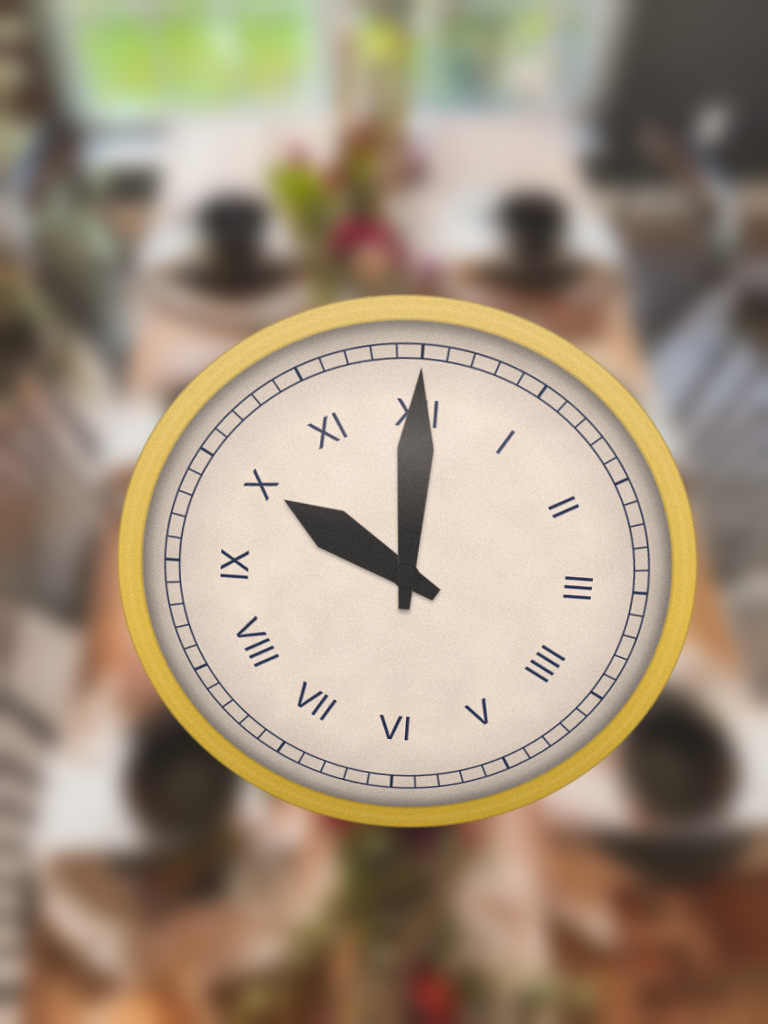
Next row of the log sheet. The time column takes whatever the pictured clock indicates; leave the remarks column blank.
10:00
